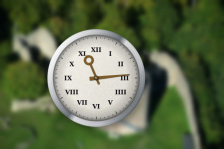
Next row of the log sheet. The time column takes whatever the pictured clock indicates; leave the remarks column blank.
11:14
